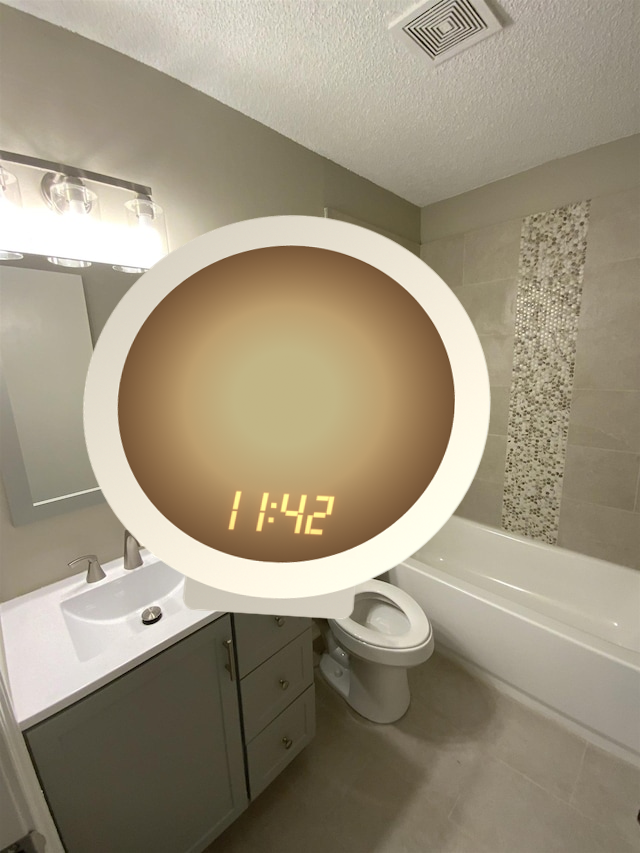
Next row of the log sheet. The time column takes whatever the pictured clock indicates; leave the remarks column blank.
11:42
